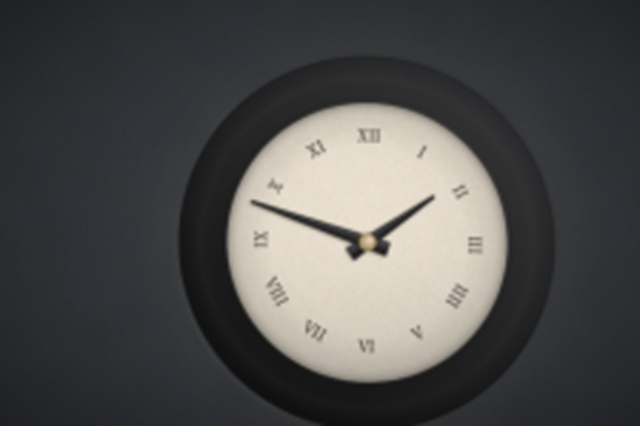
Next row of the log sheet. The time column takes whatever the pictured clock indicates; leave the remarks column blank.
1:48
